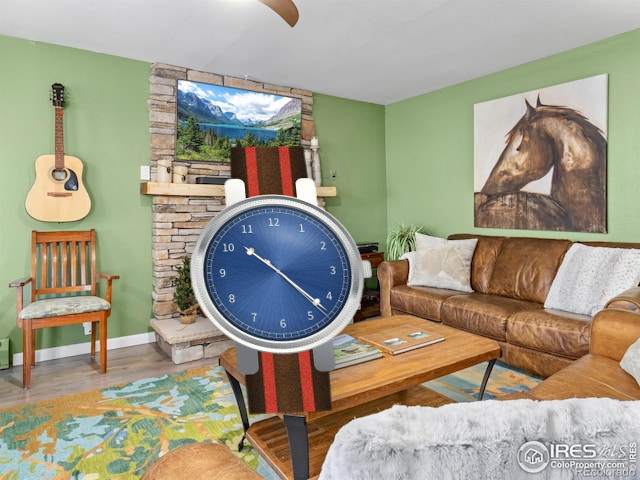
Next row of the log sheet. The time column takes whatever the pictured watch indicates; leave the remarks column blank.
10:22:23
